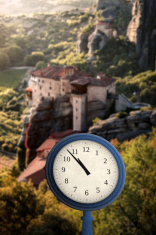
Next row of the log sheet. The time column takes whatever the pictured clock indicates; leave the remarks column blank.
10:53
